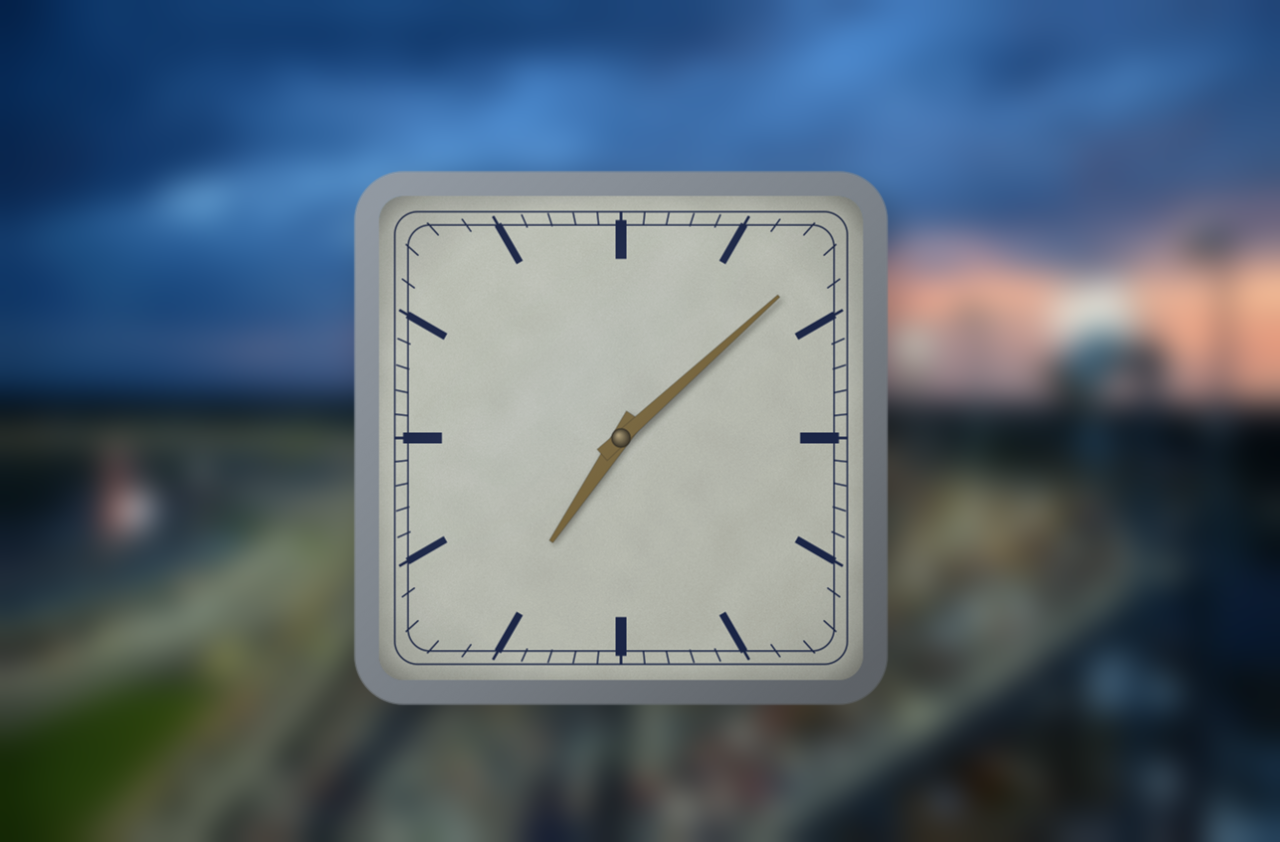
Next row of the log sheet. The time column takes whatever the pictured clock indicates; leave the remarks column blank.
7:08
